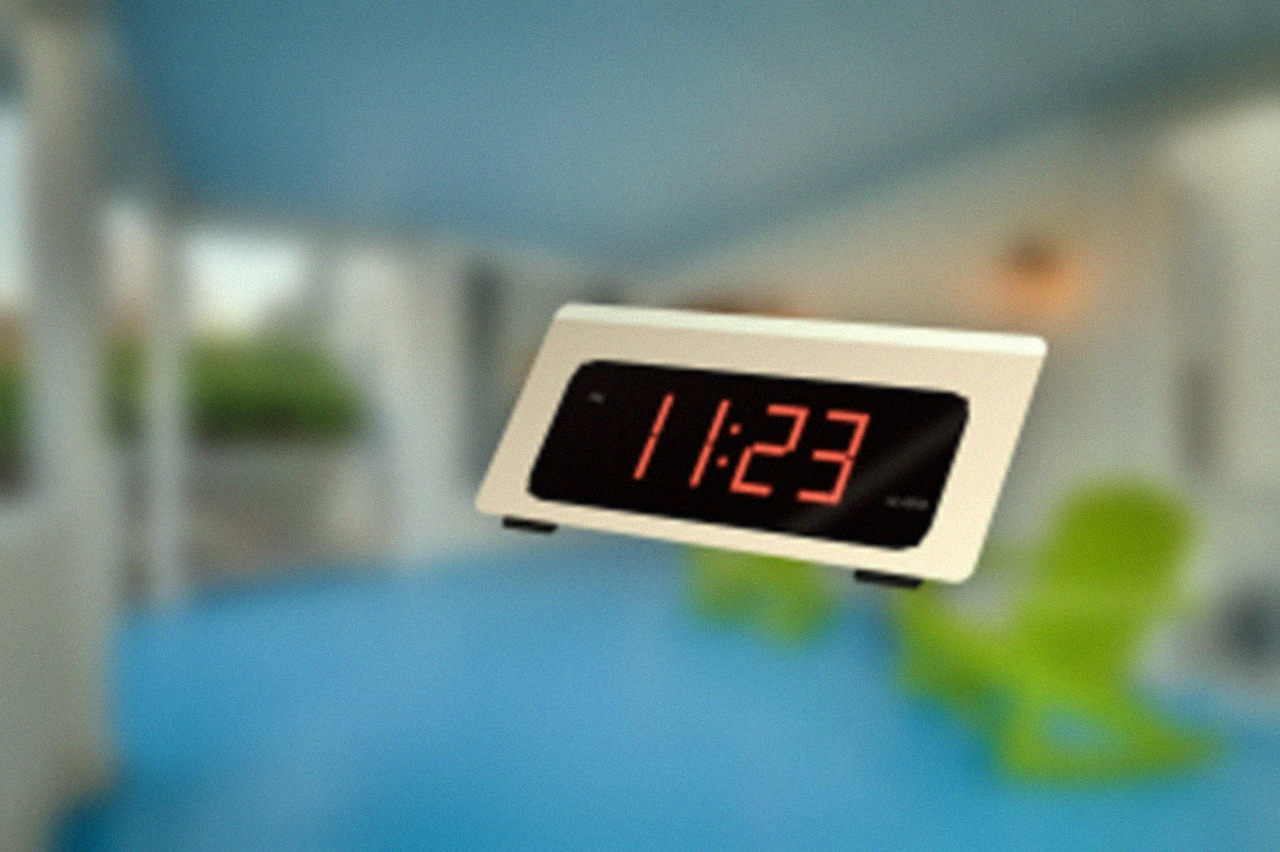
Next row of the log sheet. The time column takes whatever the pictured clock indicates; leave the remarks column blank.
11:23
